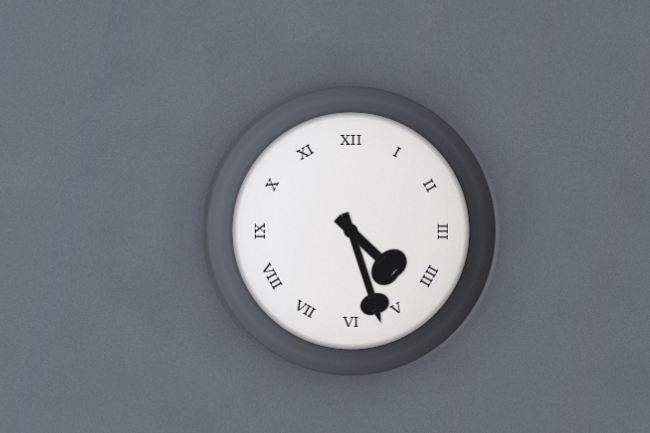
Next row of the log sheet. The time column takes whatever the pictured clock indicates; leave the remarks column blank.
4:27
